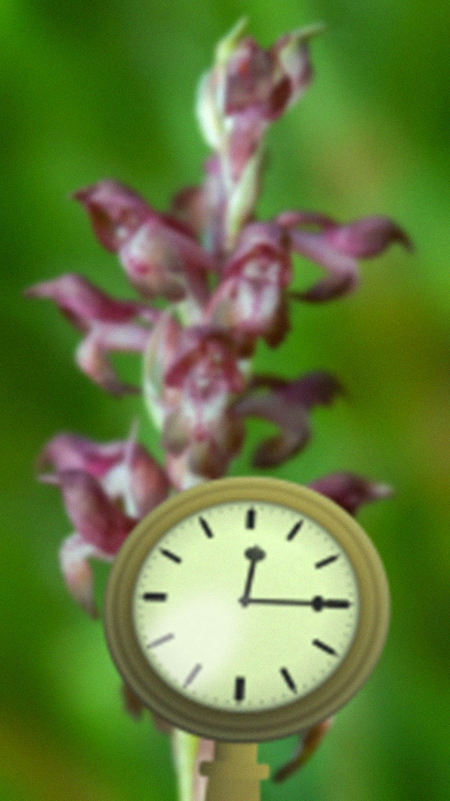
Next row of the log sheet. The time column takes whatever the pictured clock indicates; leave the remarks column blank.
12:15
